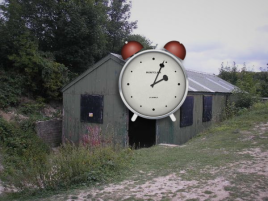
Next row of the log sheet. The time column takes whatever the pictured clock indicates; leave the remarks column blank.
2:04
